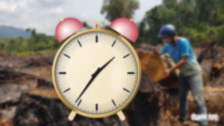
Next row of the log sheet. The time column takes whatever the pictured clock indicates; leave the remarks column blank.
1:36
